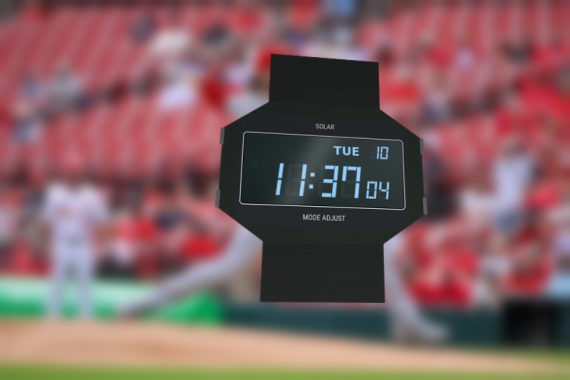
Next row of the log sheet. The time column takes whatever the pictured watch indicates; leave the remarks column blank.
11:37:04
